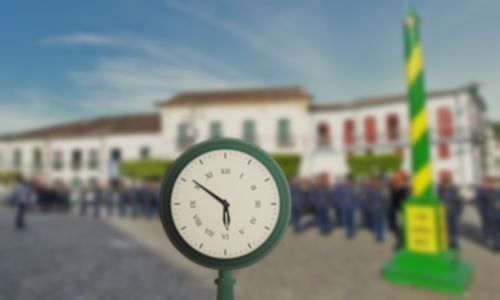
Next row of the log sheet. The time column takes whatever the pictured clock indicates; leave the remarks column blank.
5:51
